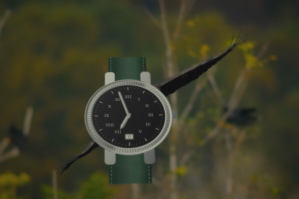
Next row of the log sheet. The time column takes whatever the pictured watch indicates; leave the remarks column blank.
6:57
